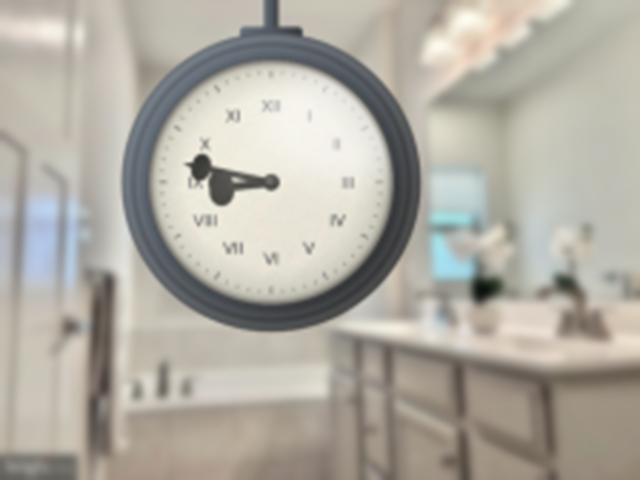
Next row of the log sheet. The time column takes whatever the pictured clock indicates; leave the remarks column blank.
8:47
